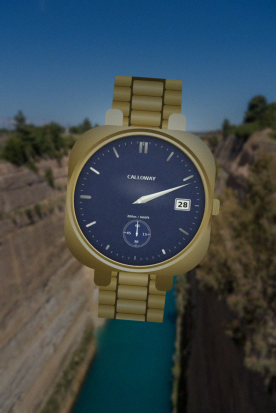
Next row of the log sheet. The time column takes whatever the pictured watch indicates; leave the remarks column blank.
2:11
